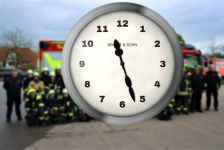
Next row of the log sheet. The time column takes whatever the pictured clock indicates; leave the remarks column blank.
11:27
